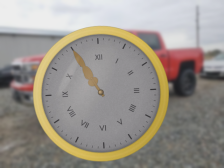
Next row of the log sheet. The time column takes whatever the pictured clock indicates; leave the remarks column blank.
10:55
